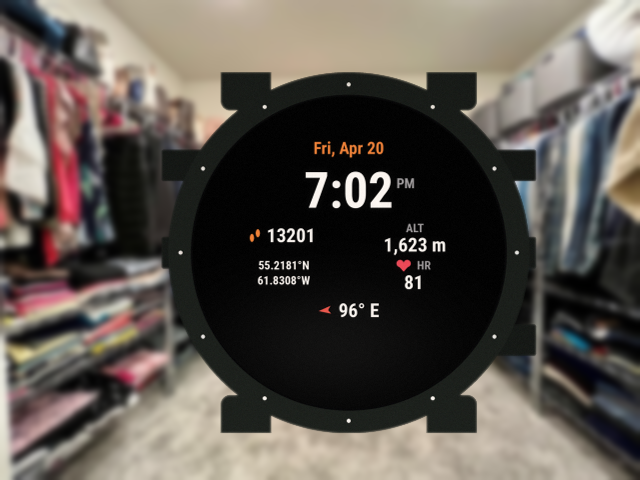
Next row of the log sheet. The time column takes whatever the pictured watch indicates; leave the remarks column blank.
7:02
